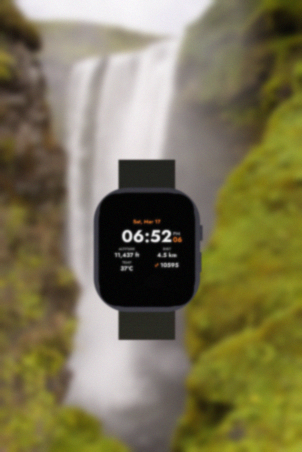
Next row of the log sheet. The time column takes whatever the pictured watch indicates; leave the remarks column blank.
6:52
